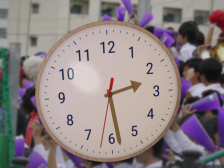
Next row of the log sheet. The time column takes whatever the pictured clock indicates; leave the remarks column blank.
2:28:32
